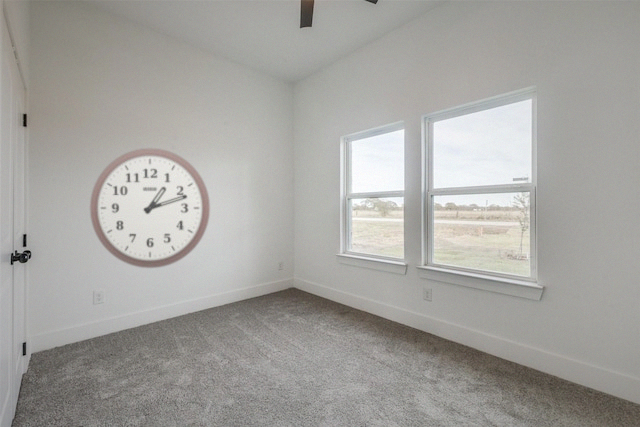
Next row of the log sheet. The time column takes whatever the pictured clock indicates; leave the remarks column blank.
1:12
